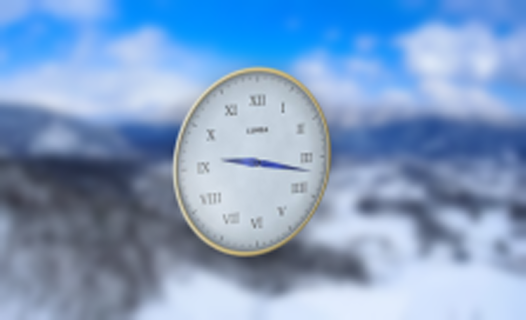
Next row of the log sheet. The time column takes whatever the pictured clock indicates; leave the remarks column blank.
9:17
